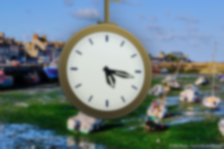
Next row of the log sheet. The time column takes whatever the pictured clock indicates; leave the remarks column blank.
5:17
